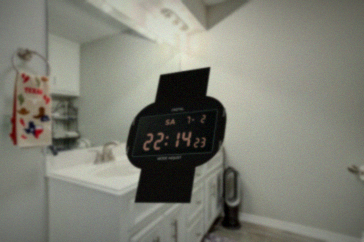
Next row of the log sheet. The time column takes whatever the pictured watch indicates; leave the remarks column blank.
22:14
